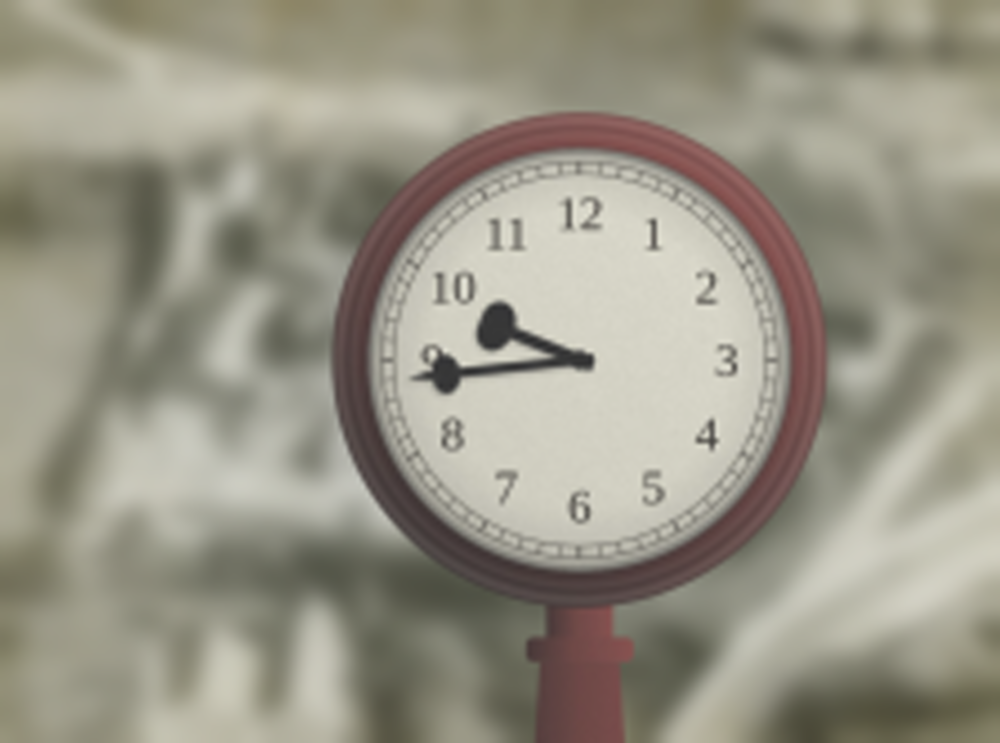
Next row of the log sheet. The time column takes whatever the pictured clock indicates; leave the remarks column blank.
9:44
